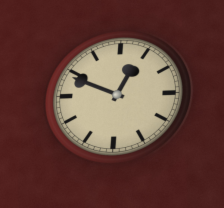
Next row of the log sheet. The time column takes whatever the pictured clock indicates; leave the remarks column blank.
12:49
